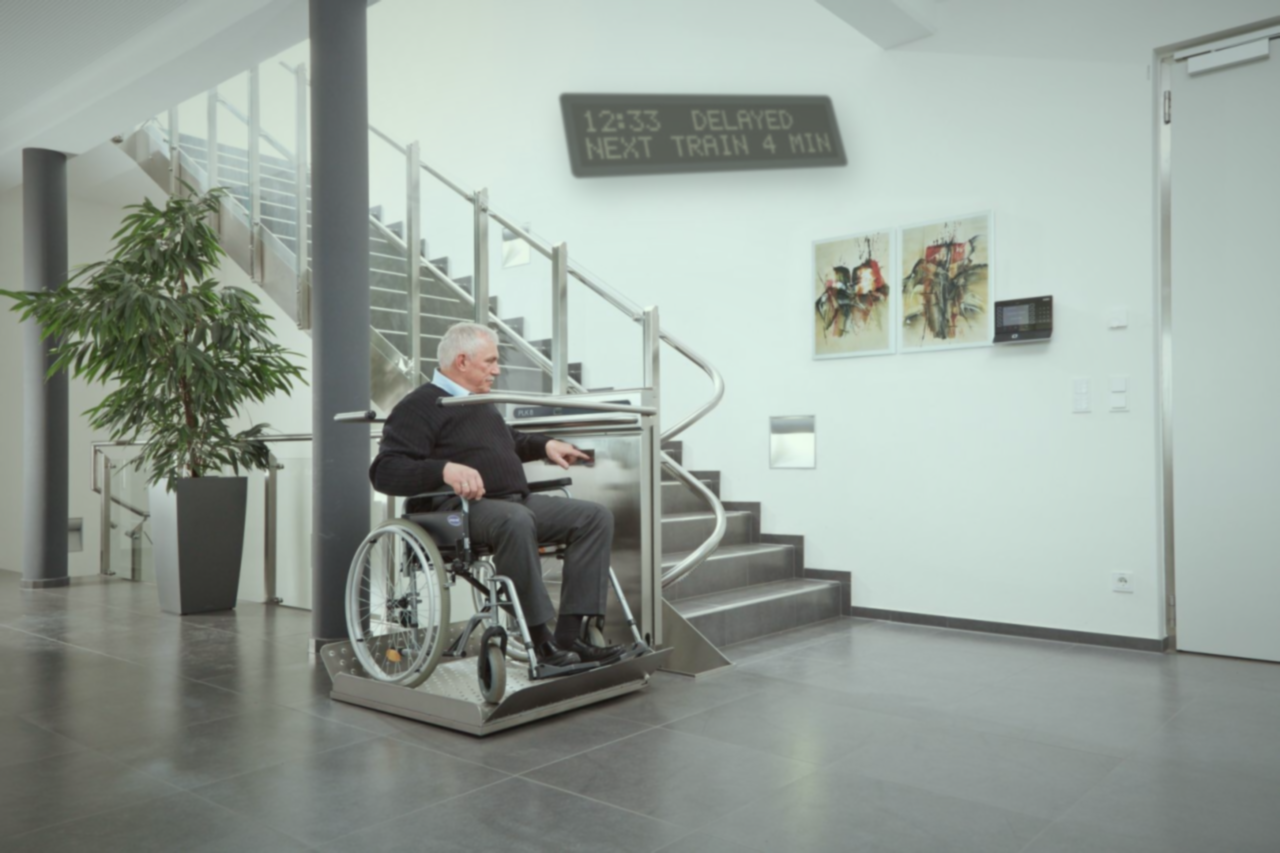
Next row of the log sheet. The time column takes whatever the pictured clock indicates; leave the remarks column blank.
12:33
